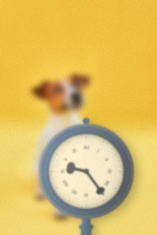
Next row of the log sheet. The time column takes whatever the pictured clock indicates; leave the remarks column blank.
9:24
